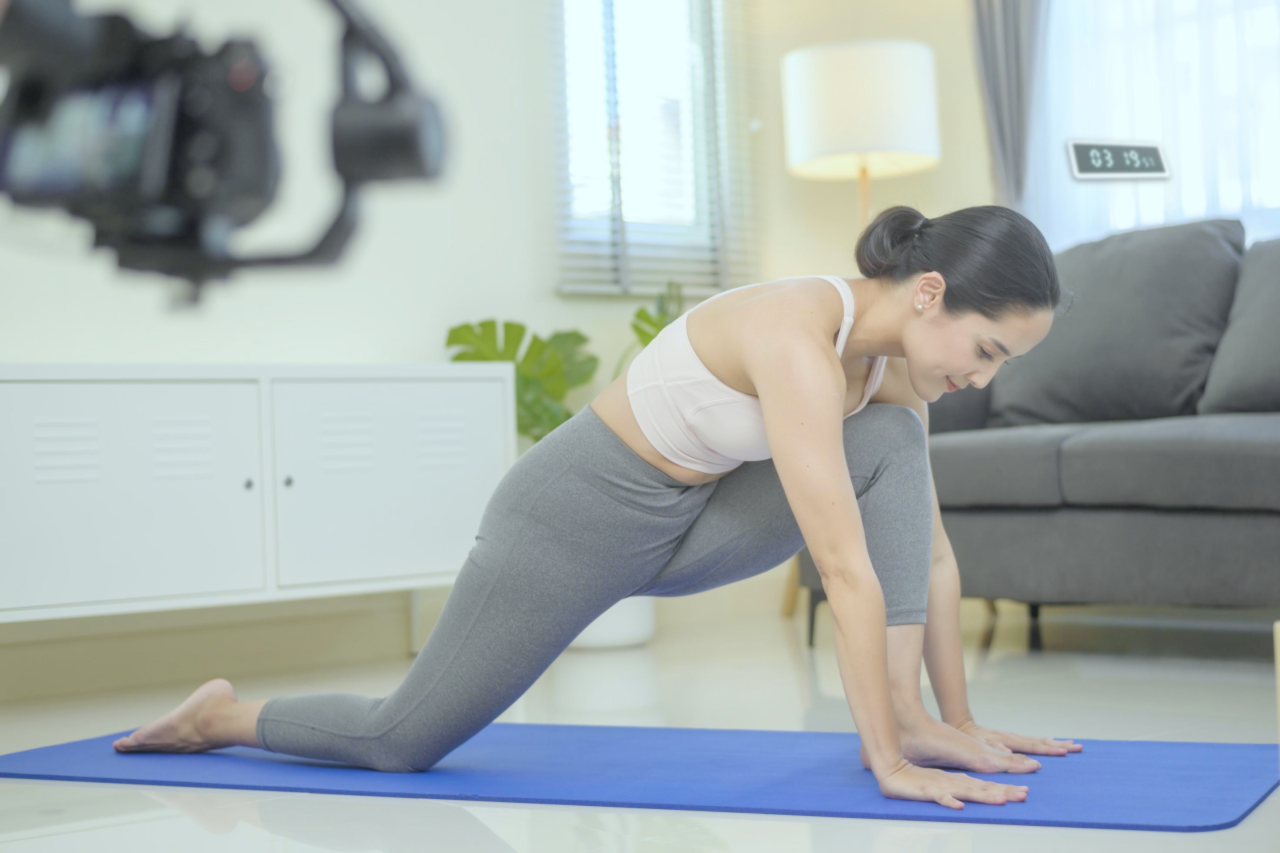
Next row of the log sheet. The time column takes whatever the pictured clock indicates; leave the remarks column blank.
3:19
